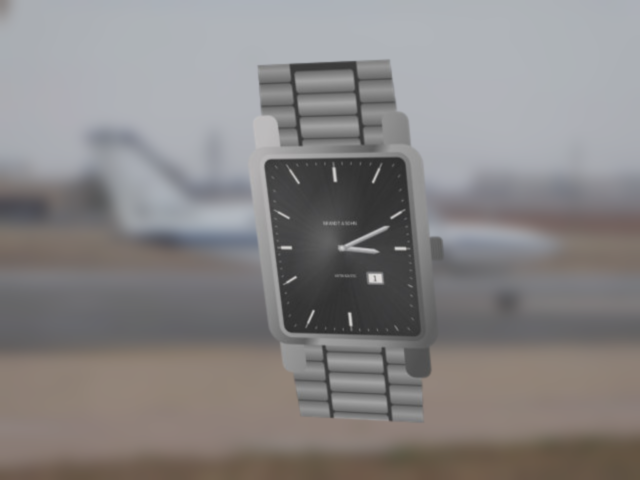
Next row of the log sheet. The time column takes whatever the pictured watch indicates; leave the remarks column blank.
3:11
